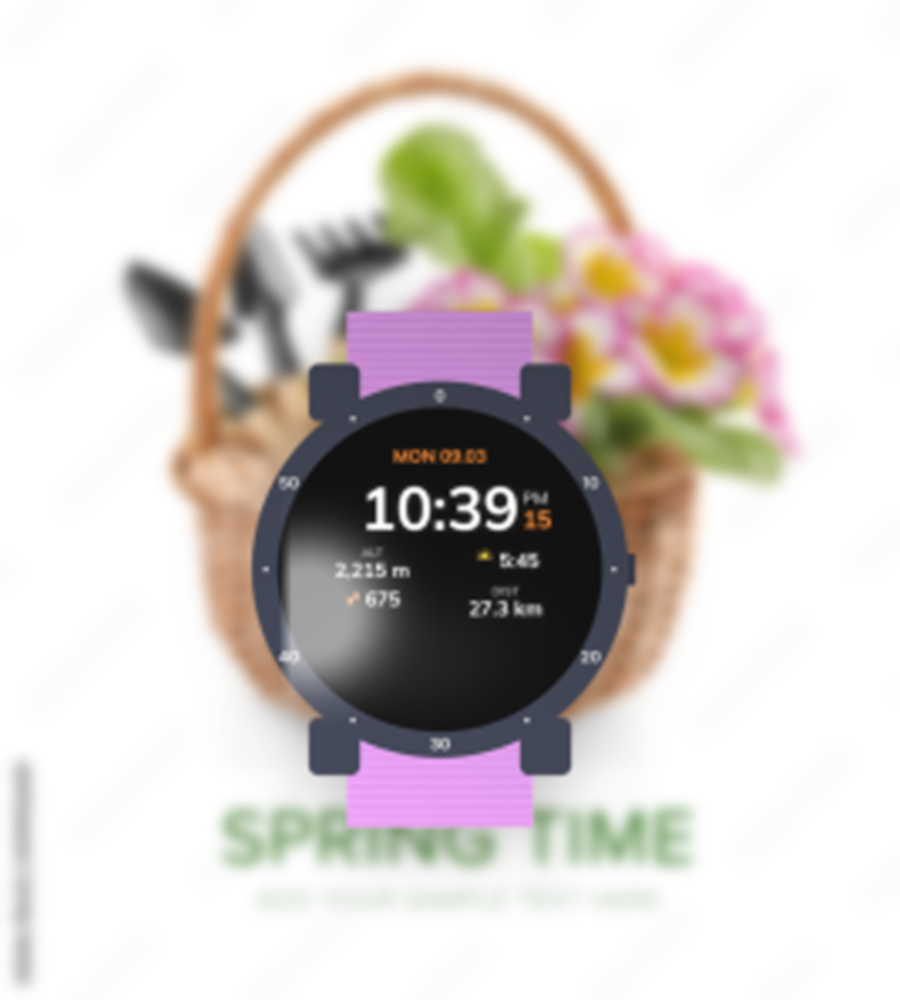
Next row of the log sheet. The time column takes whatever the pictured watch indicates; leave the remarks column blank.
10:39
